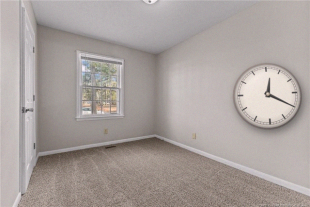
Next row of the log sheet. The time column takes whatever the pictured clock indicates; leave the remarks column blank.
12:20
